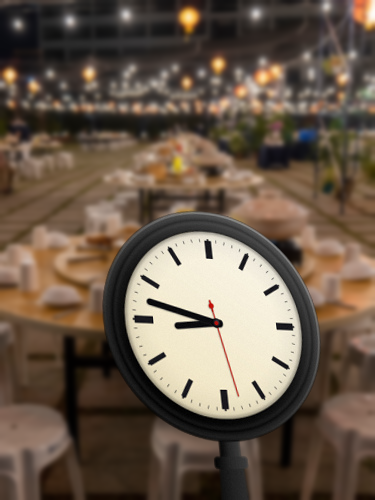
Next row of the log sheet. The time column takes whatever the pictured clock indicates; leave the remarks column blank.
8:47:28
